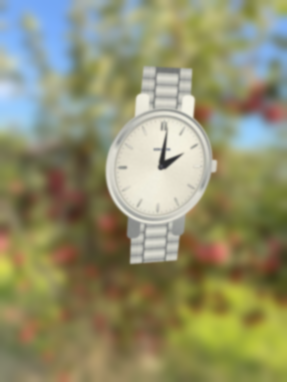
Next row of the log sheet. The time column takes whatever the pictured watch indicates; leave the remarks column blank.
2:01
